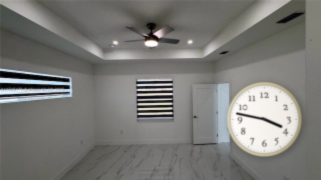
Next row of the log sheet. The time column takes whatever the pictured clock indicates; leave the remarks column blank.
3:47
